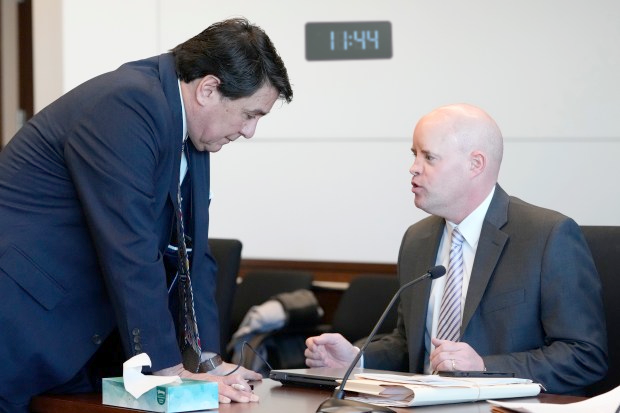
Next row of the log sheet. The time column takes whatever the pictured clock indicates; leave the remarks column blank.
11:44
